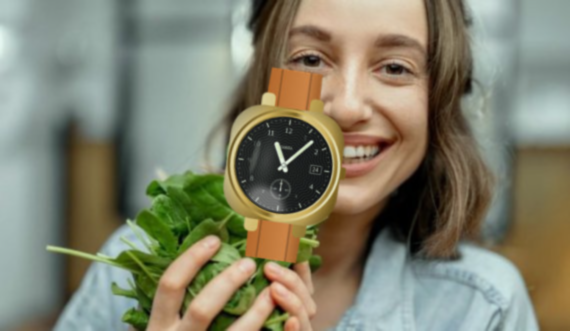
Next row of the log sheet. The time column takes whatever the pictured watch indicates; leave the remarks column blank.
11:07
